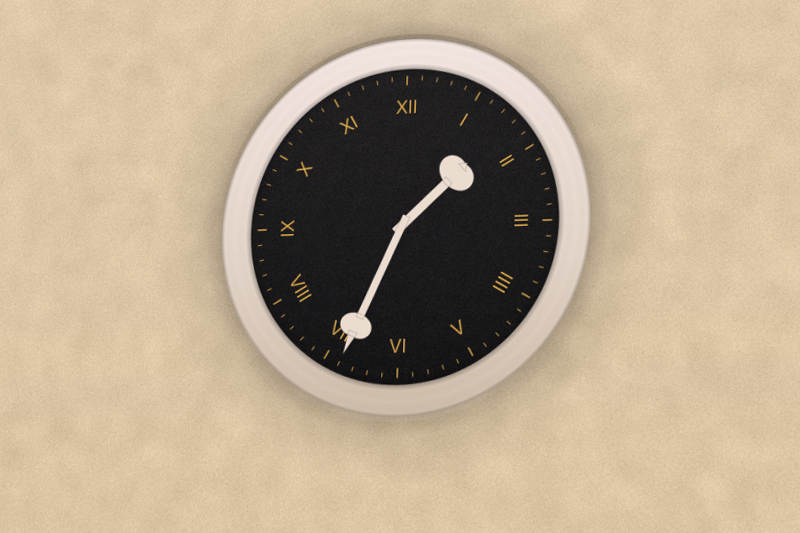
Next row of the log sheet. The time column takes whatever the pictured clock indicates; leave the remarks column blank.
1:34
